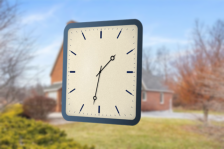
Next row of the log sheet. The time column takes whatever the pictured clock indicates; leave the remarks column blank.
1:32
